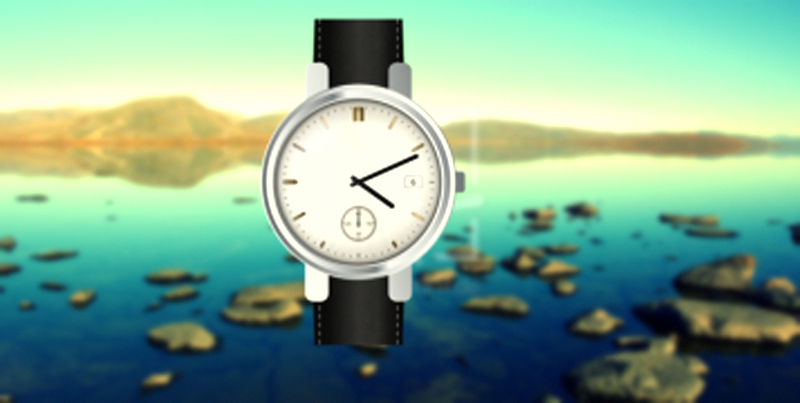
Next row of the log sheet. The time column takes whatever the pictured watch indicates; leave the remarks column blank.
4:11
